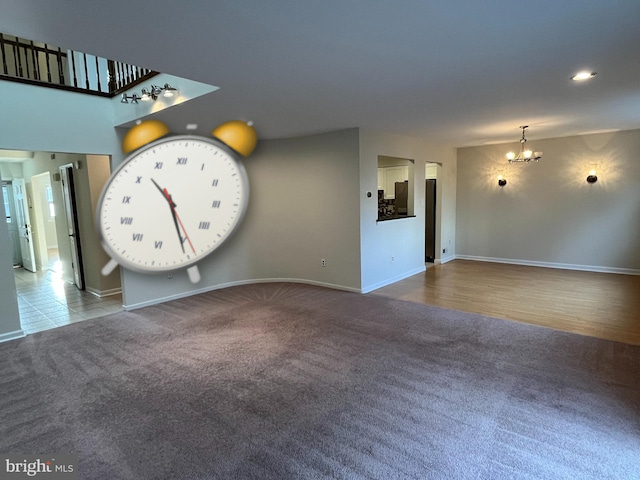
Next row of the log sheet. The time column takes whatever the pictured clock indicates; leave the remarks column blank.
10:25:24
